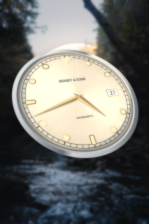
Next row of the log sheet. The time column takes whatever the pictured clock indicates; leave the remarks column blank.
4:42
